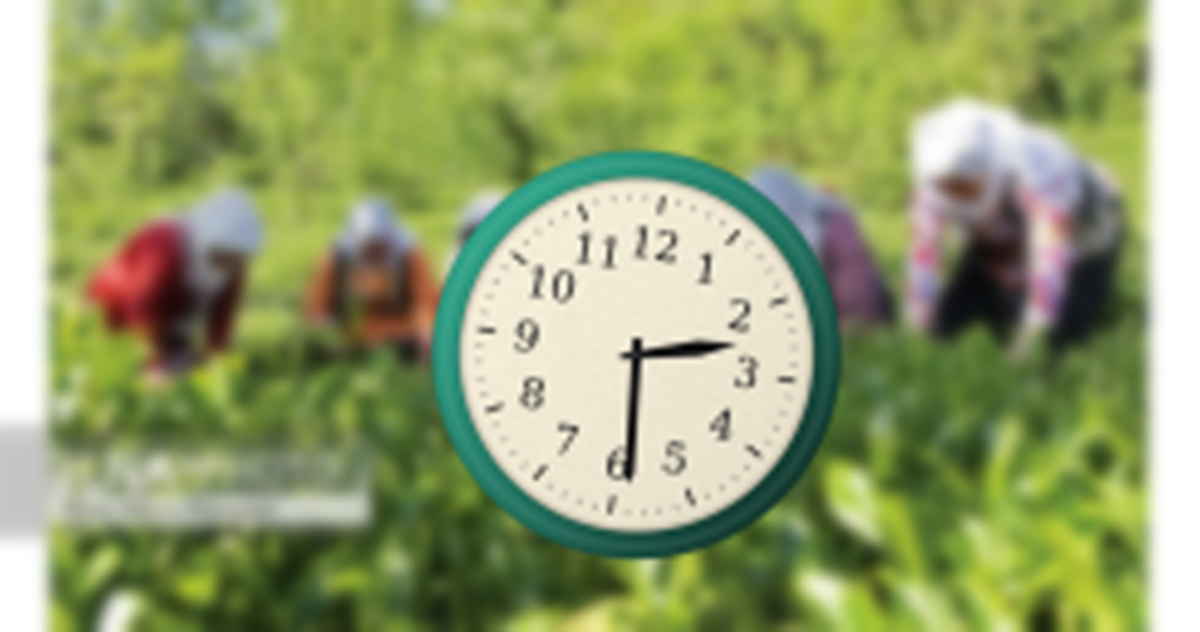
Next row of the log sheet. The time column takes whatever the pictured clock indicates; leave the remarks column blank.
2:29
